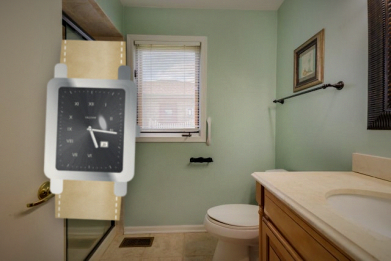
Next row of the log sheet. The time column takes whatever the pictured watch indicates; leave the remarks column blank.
5:16
